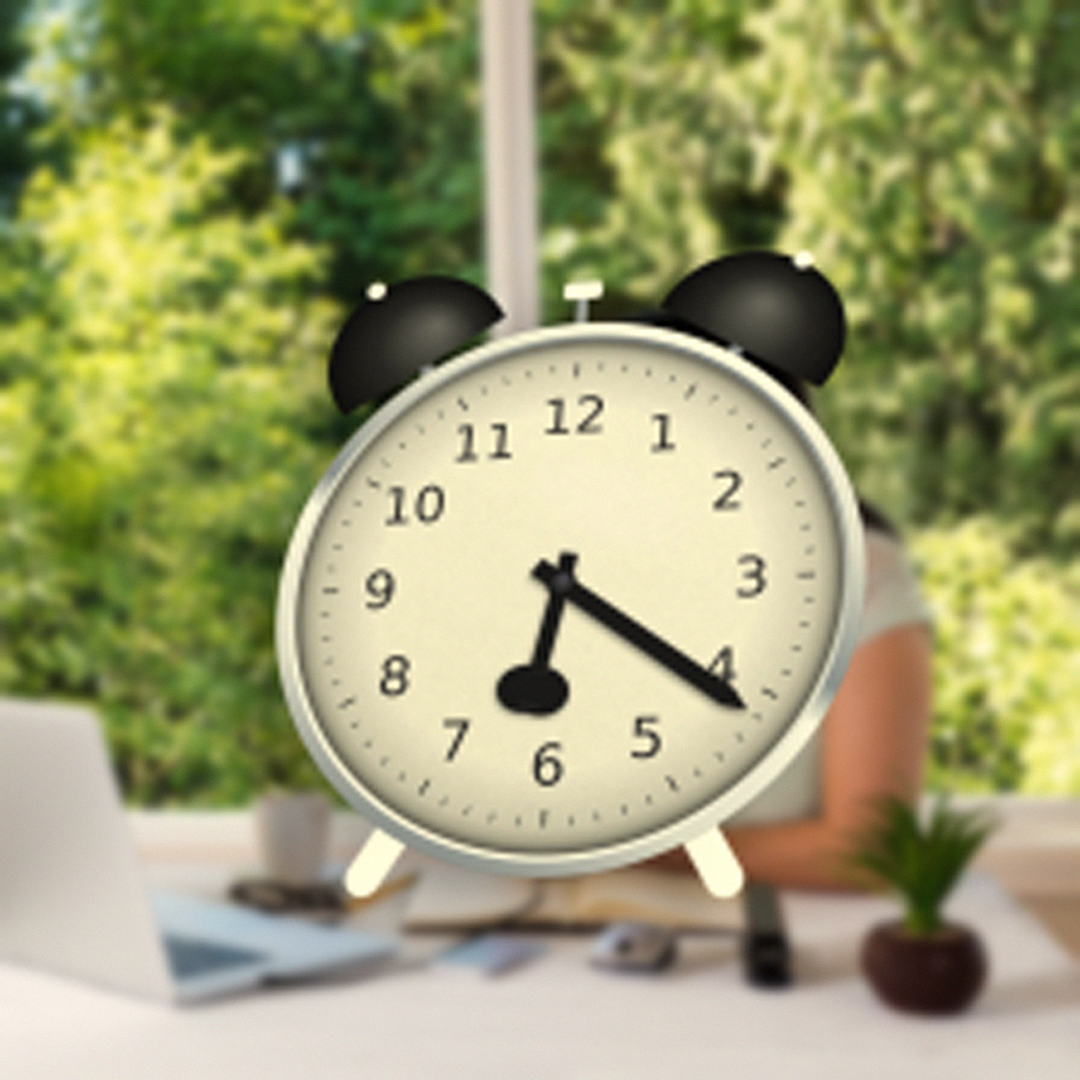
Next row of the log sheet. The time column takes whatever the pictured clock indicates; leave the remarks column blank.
6:21
